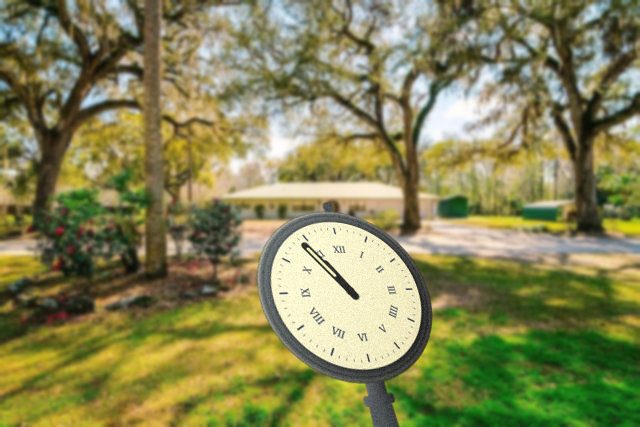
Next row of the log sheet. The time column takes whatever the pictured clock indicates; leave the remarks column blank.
10:54
